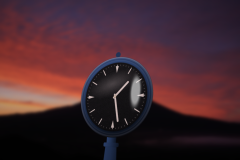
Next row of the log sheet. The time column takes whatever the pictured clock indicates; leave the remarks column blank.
1:28
